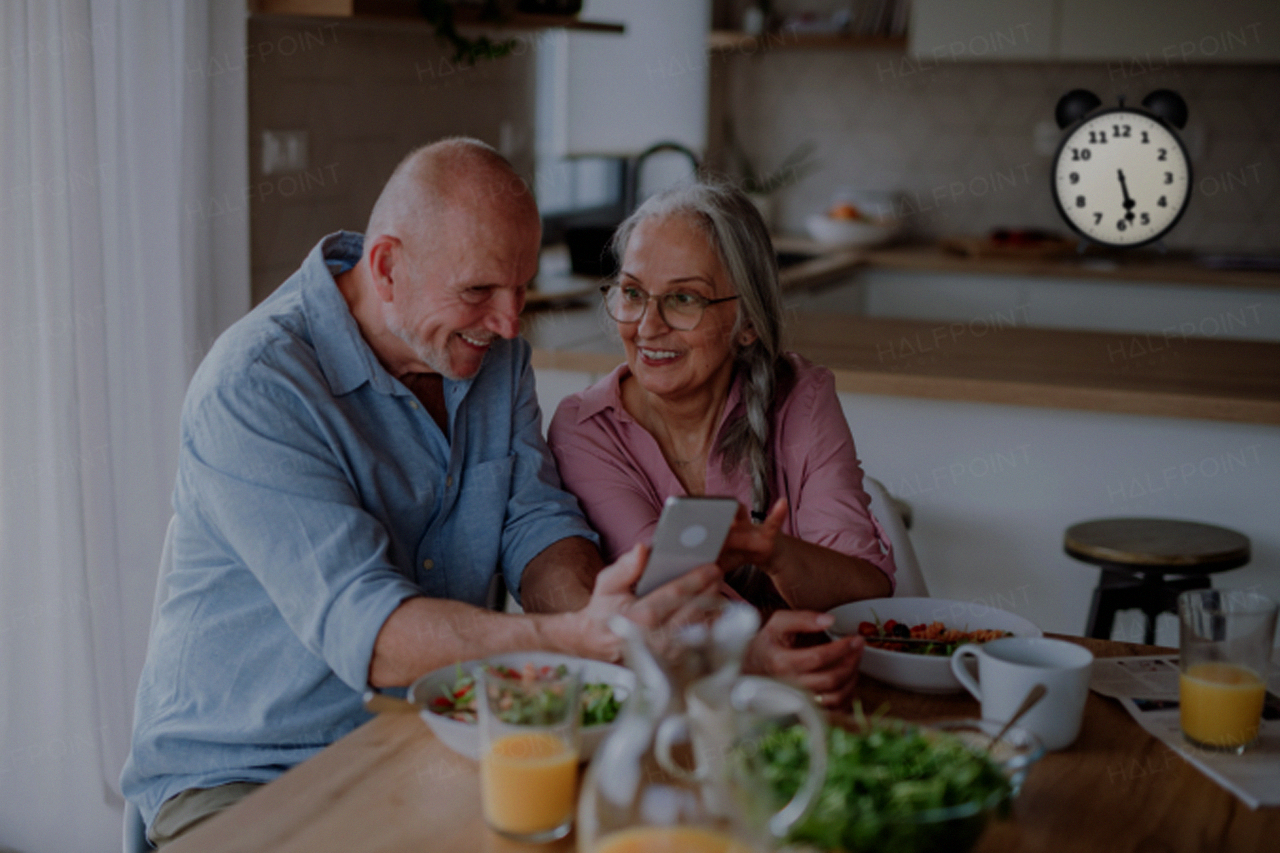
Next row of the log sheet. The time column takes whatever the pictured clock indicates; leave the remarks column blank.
5:28
